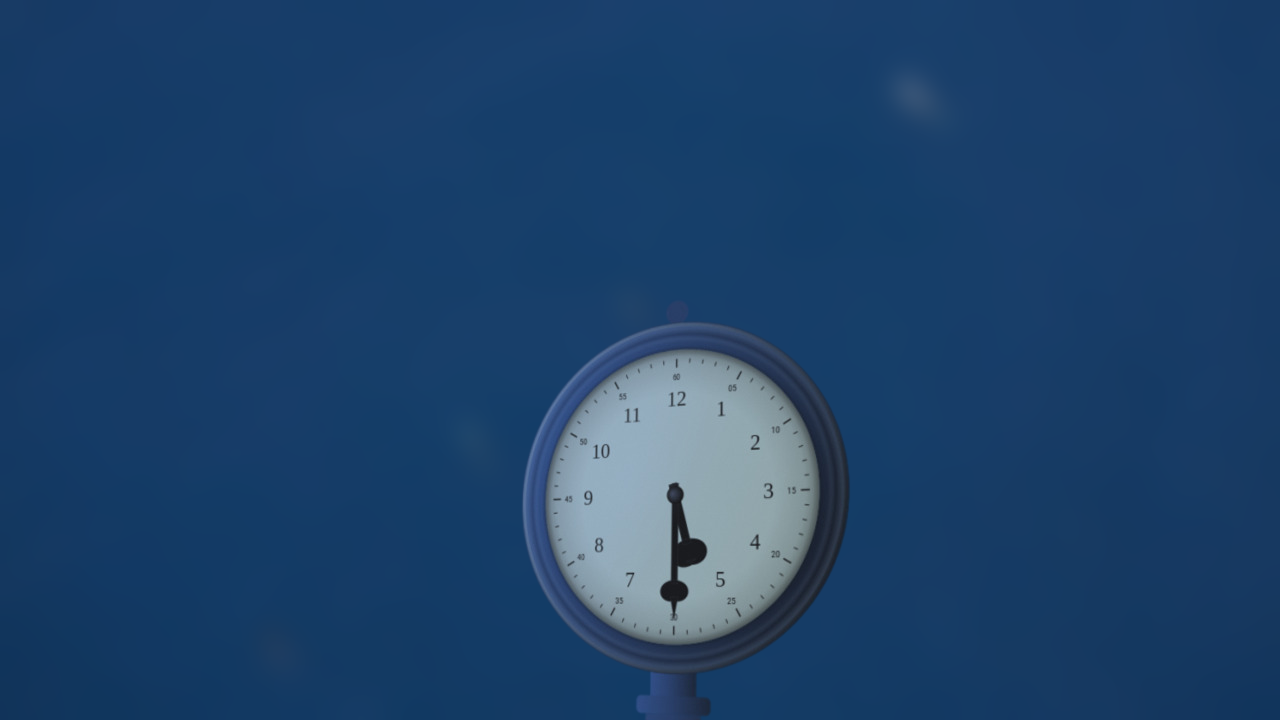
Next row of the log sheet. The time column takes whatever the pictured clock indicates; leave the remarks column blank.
5:30
